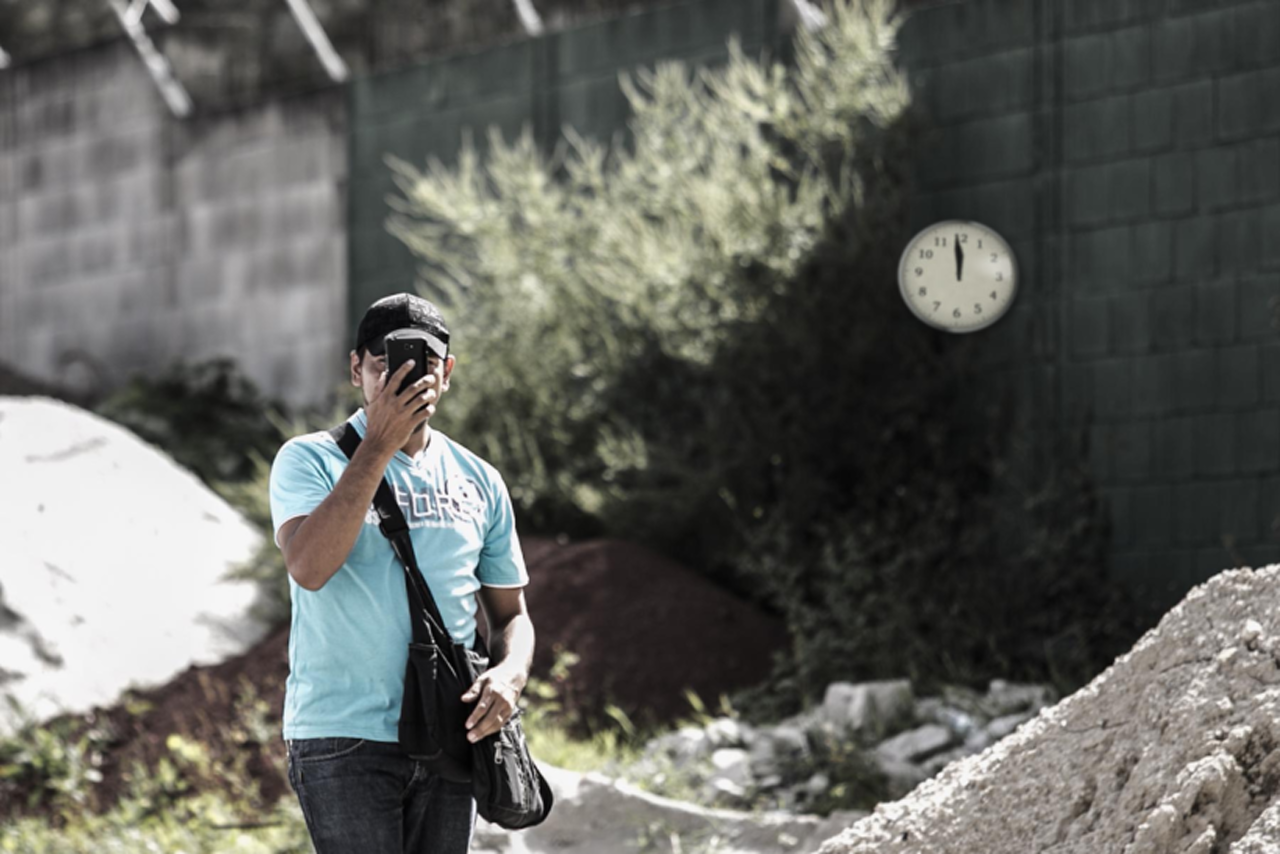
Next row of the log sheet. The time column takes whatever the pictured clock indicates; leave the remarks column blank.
11:59
